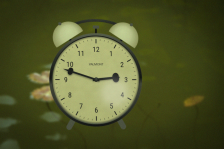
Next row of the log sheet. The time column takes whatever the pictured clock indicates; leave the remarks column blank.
2:48
